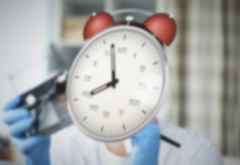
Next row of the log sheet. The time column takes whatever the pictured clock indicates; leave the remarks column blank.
7:57
